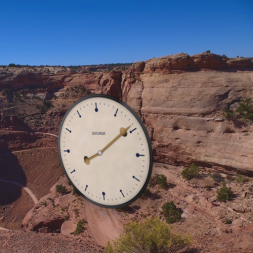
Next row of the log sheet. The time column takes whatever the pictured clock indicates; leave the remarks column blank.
8:09
